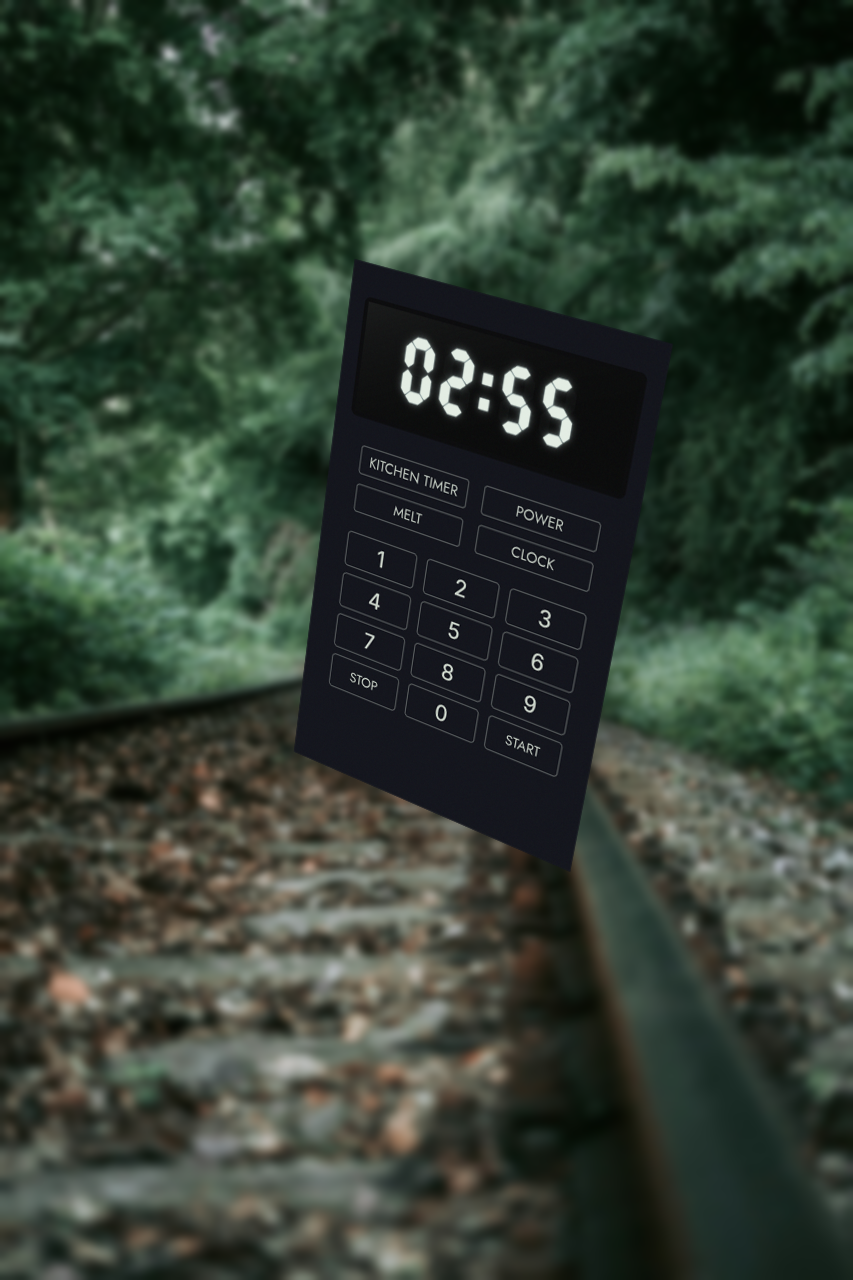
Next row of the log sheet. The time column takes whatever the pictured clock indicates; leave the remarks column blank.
2:55
